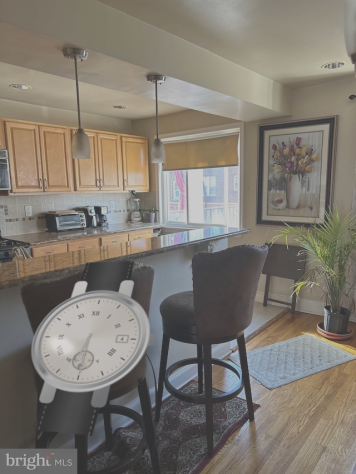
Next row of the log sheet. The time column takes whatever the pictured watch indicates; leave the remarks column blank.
6:30
